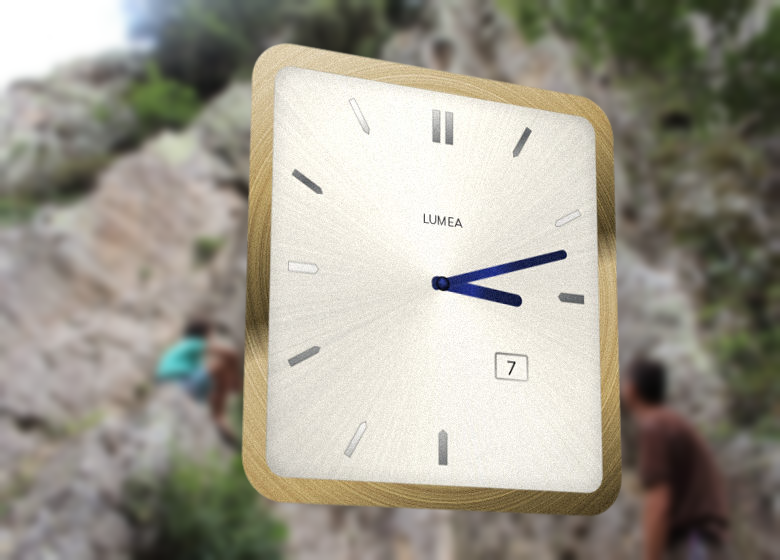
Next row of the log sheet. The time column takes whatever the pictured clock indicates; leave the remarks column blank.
3:12
